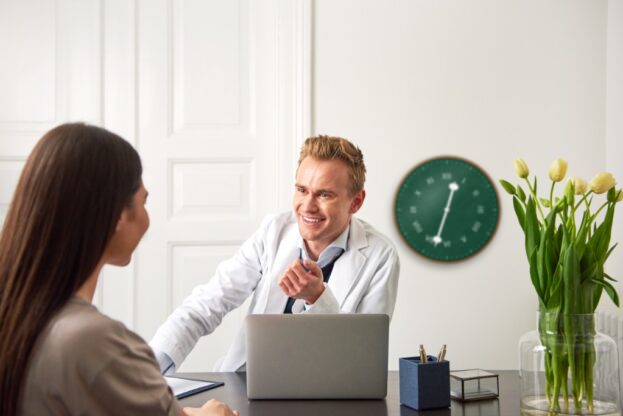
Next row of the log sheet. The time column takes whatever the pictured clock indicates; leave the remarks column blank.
12:33
